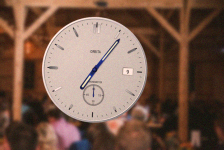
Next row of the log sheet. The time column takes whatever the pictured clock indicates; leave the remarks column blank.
7:06
